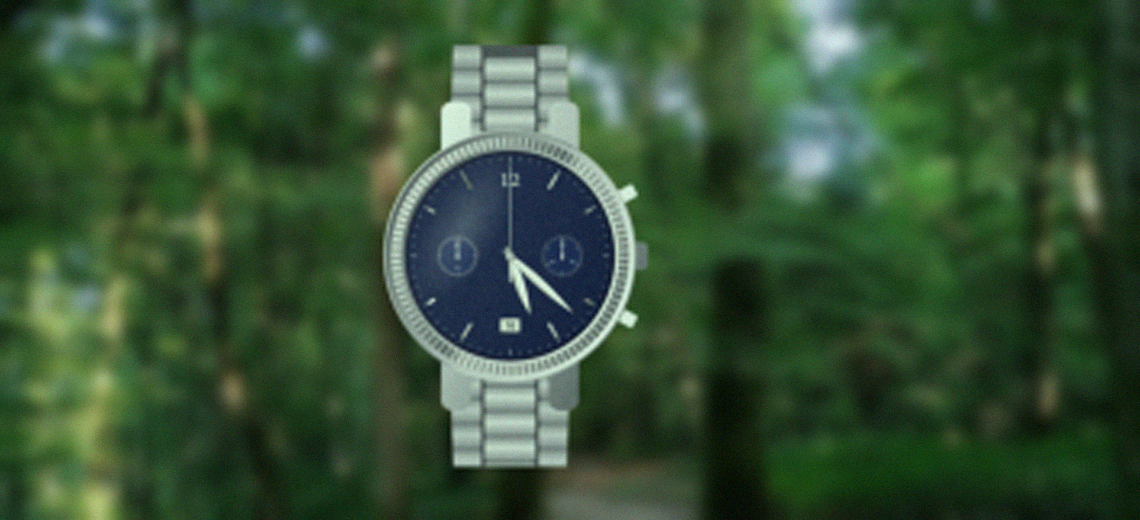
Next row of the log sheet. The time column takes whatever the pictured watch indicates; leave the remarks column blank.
5:22
